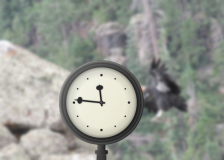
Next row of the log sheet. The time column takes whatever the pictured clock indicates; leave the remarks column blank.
11:46
